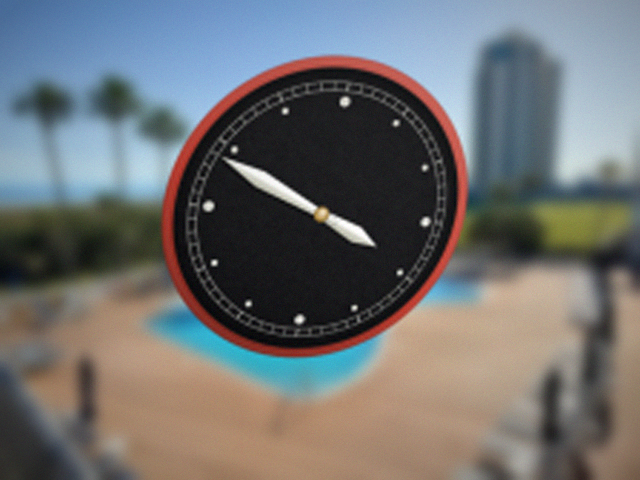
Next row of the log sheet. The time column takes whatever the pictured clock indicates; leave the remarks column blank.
3:49
